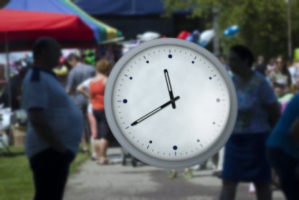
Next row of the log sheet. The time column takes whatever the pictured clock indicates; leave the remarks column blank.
11:40
